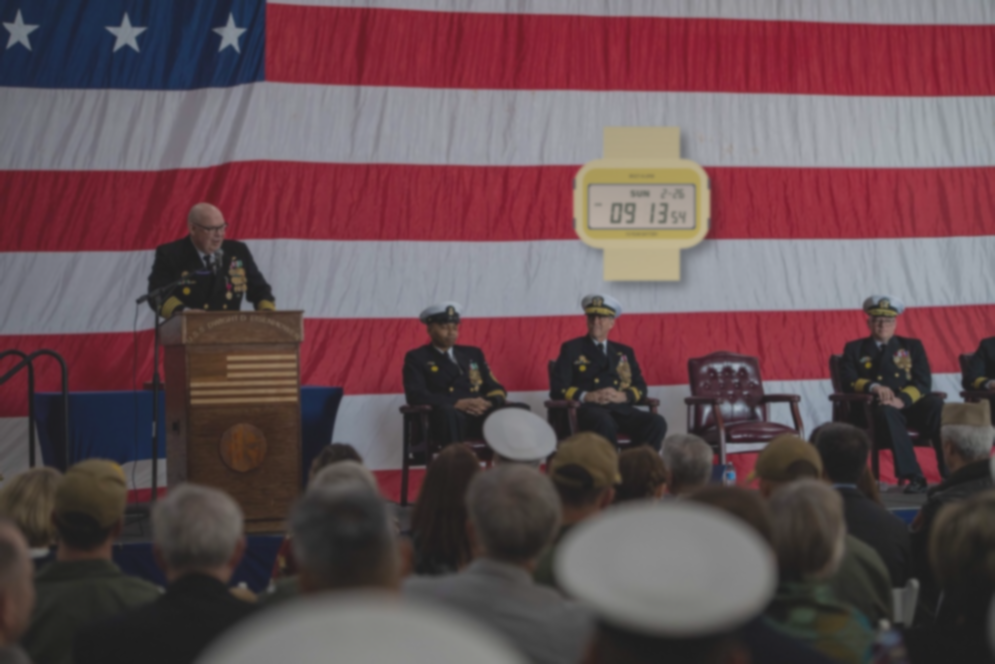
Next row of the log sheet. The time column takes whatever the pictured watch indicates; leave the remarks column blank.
9:13
